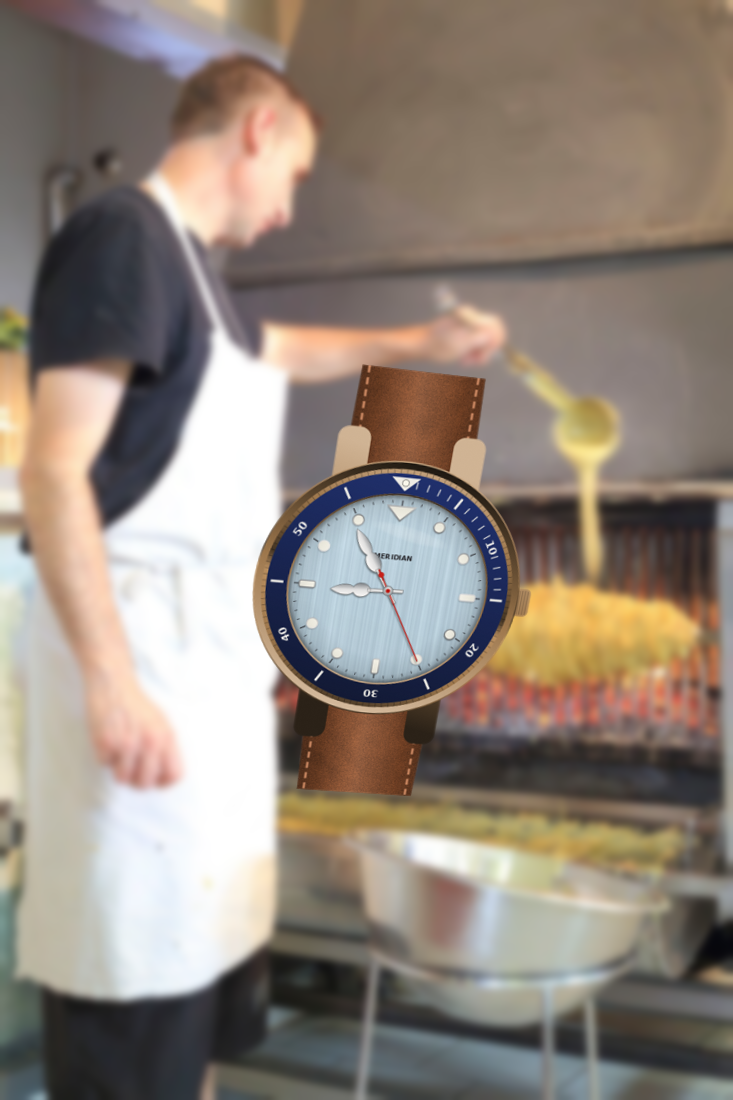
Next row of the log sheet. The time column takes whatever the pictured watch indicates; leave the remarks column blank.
8:54:25
